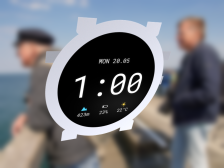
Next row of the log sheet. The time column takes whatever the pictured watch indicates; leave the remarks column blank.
1:00
